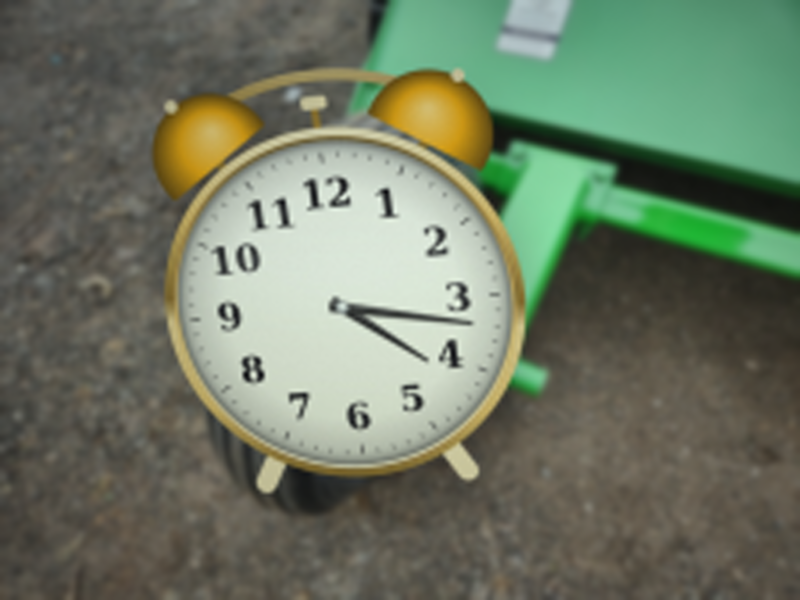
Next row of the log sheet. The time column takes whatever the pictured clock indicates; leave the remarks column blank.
4:17
